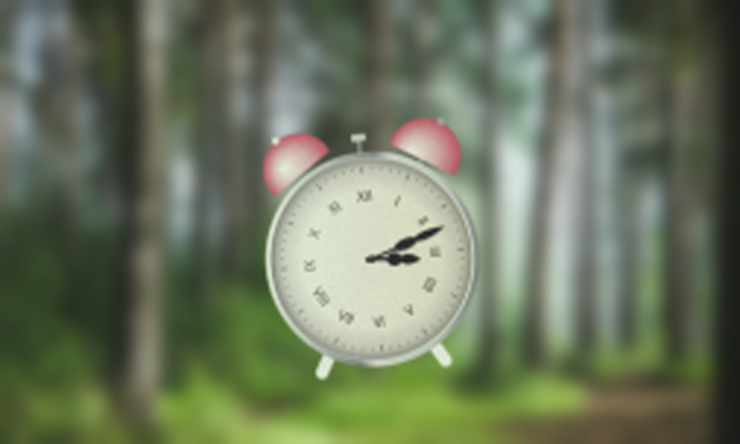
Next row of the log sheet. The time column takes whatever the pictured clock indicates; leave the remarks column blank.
3:12
